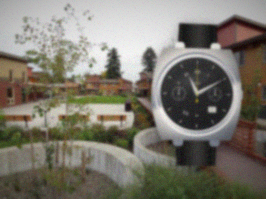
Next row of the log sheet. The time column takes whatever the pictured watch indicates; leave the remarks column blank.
11:10
